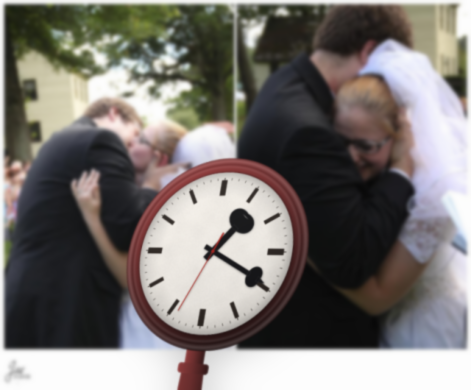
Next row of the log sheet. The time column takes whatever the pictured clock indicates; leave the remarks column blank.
1:19:34
